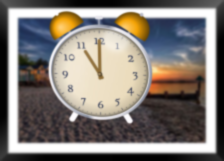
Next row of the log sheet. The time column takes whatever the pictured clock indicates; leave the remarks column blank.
11:00
